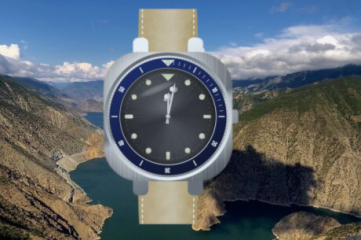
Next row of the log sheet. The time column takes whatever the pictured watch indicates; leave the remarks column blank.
12:02
